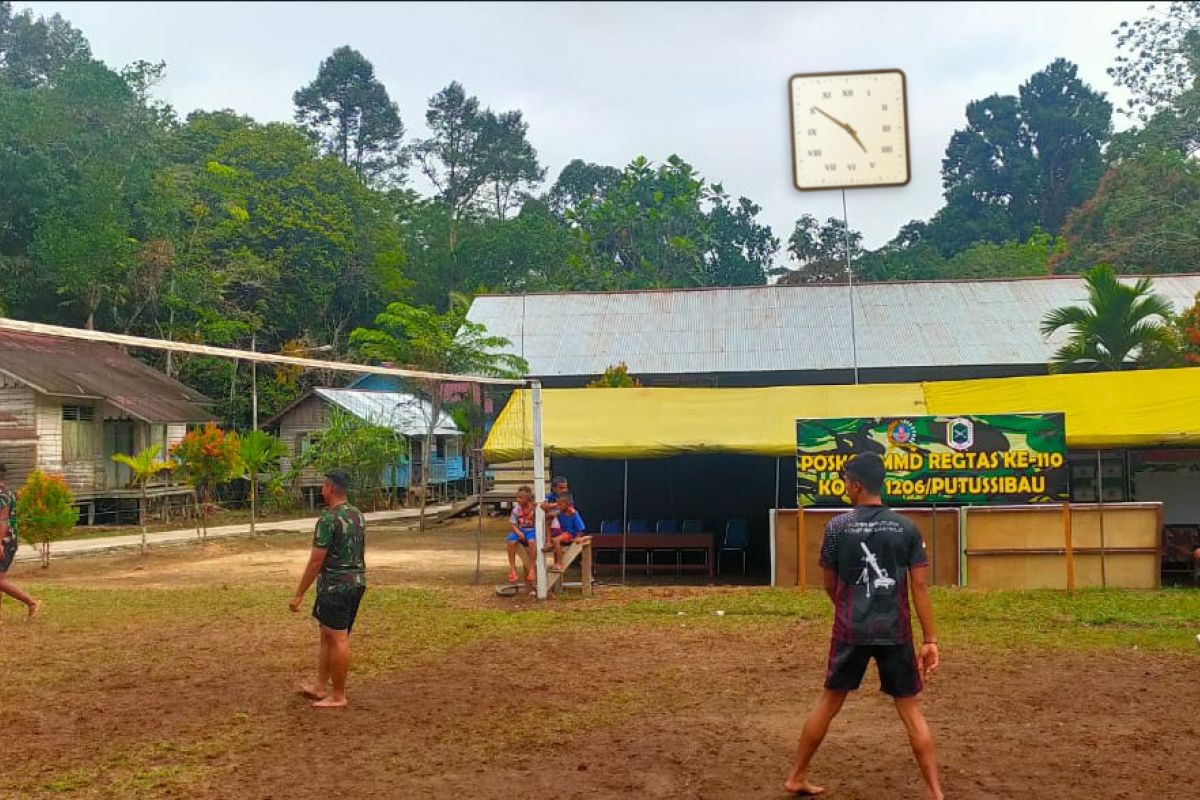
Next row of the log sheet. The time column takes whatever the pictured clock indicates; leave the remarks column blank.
4:51
